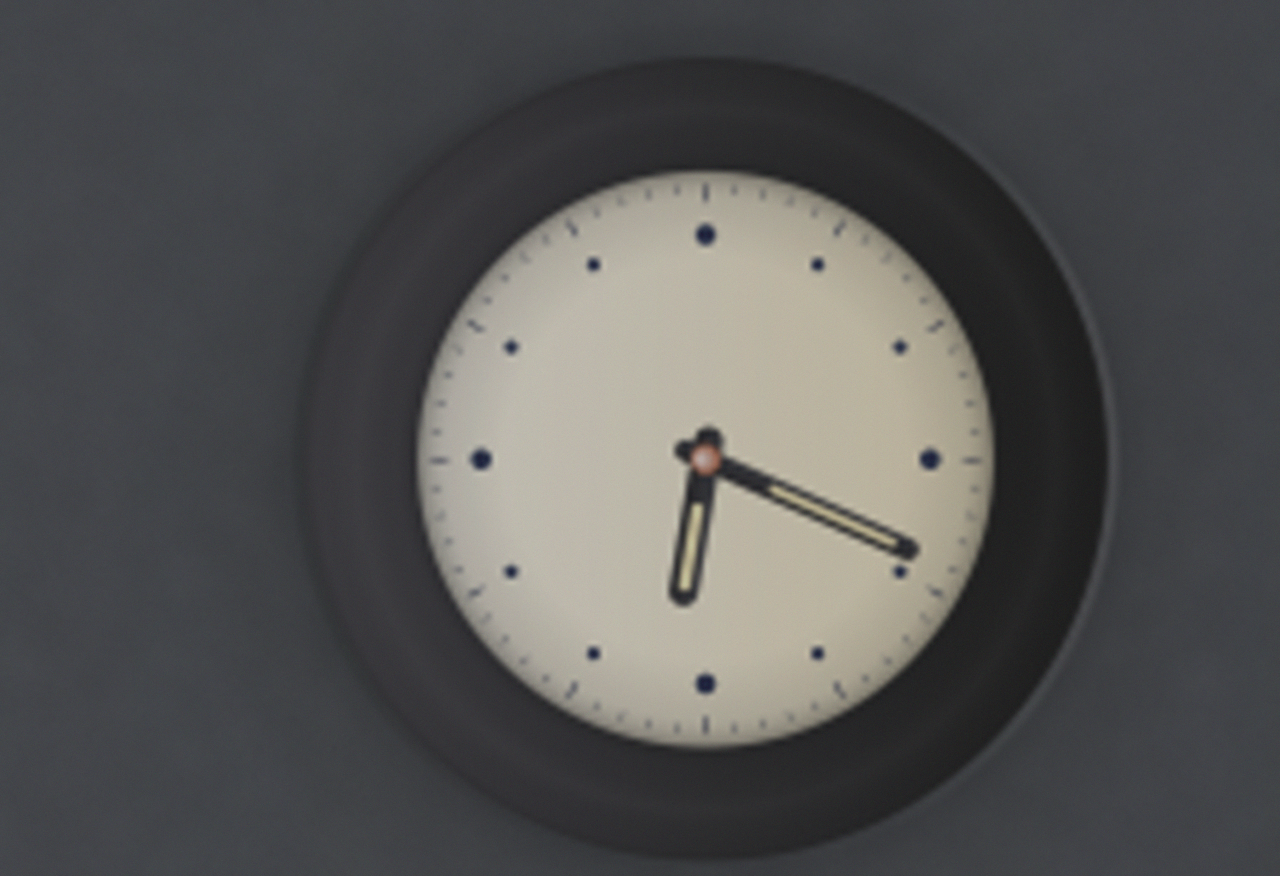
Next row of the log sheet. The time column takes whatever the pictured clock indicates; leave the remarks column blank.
6:19
